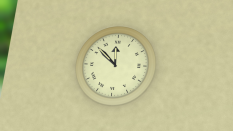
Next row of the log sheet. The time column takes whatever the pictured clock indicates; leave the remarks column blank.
11:52
